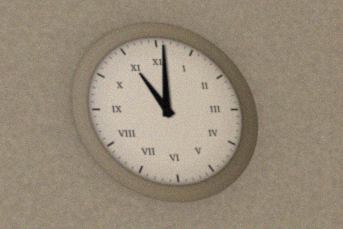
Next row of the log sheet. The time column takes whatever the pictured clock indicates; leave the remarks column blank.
11:01
